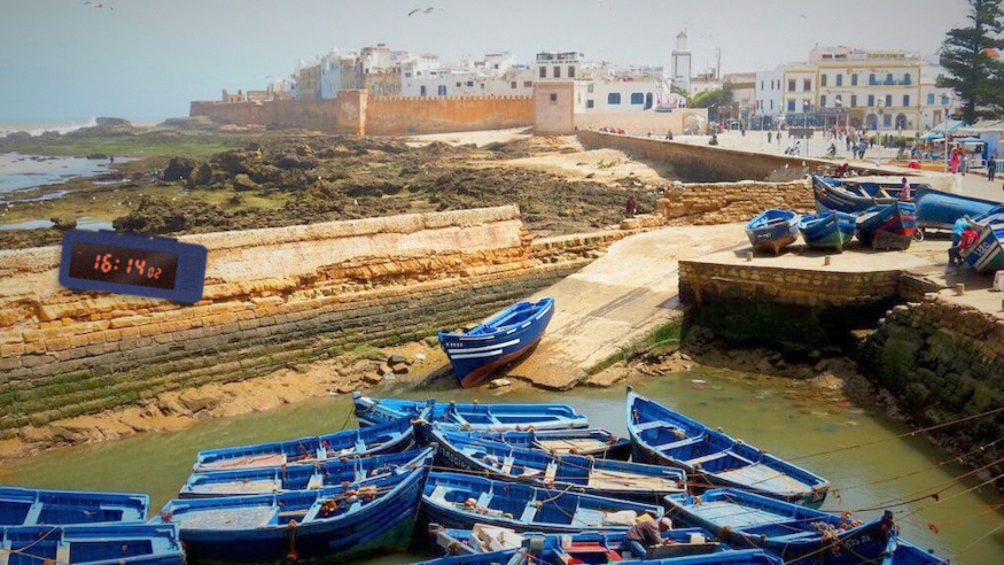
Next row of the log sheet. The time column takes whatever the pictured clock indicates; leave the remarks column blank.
16:14:02
